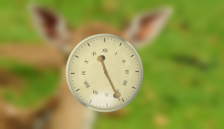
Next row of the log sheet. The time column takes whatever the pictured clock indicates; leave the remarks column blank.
11:26
